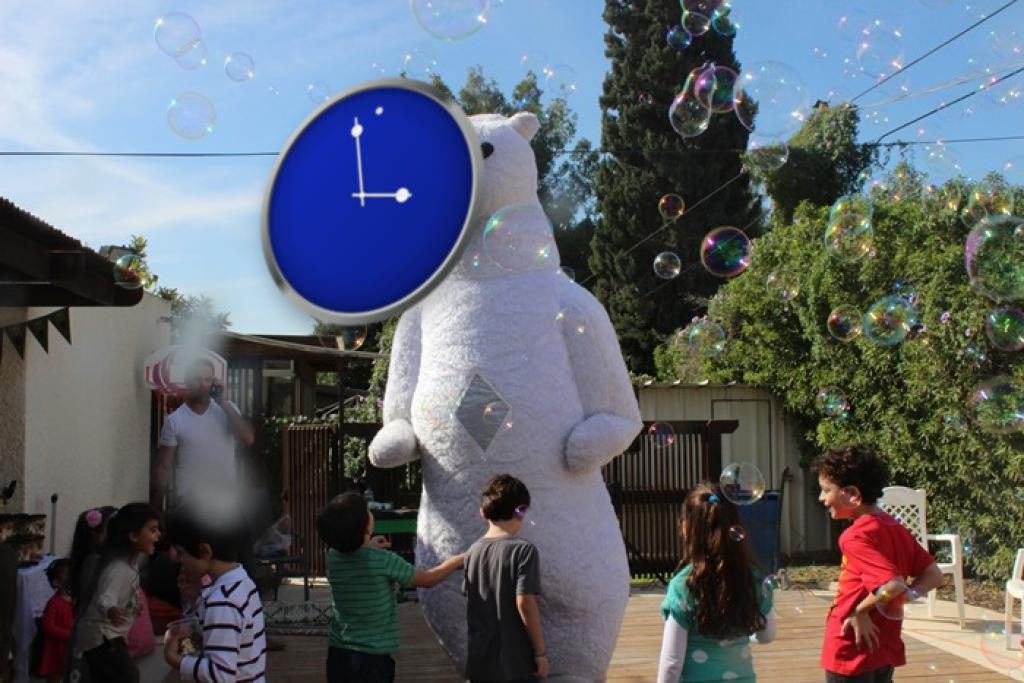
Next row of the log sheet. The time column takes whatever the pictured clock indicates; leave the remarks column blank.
2:57
